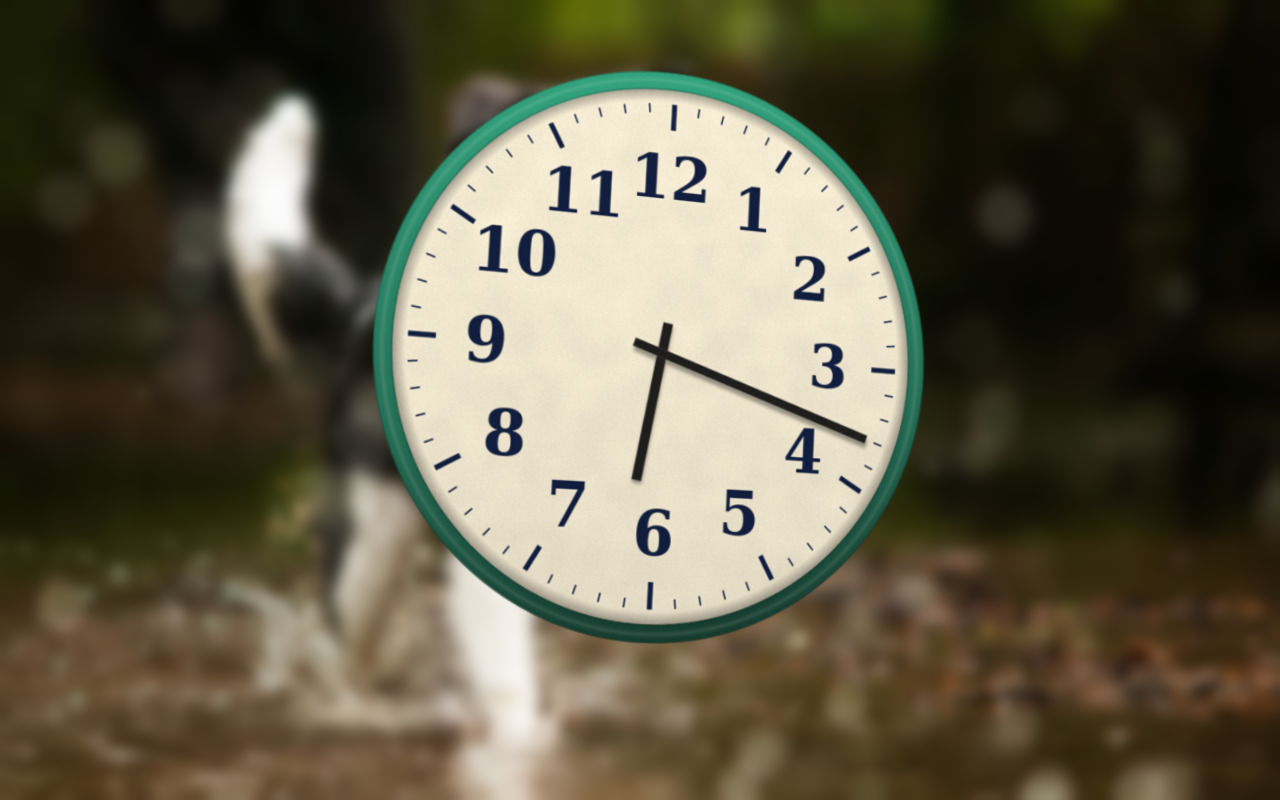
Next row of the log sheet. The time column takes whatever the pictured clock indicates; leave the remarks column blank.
6:18
